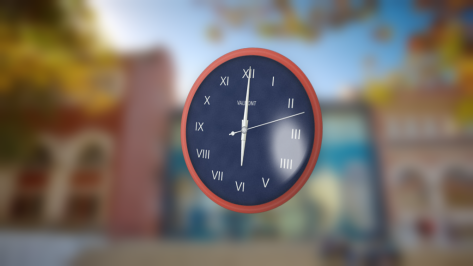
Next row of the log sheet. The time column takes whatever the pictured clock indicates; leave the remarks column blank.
6:00:12
